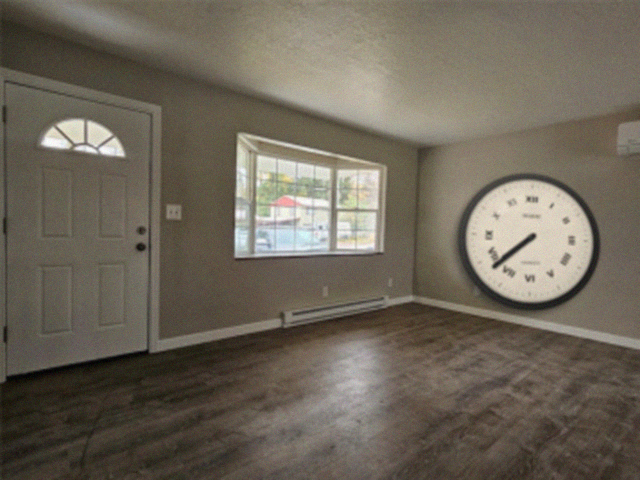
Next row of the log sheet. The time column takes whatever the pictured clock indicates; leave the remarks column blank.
7:38
